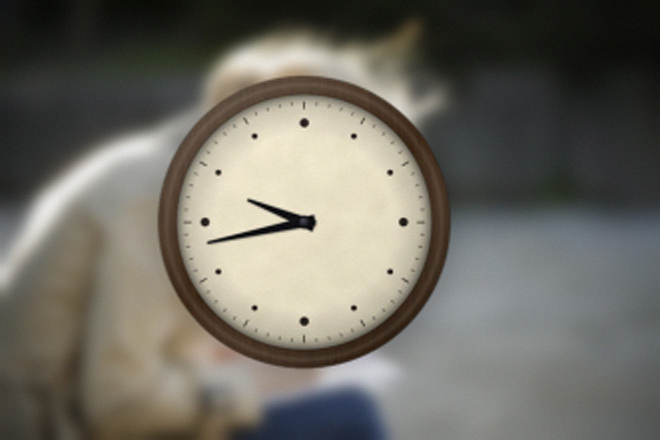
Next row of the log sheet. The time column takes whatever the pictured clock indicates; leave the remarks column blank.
9:43
